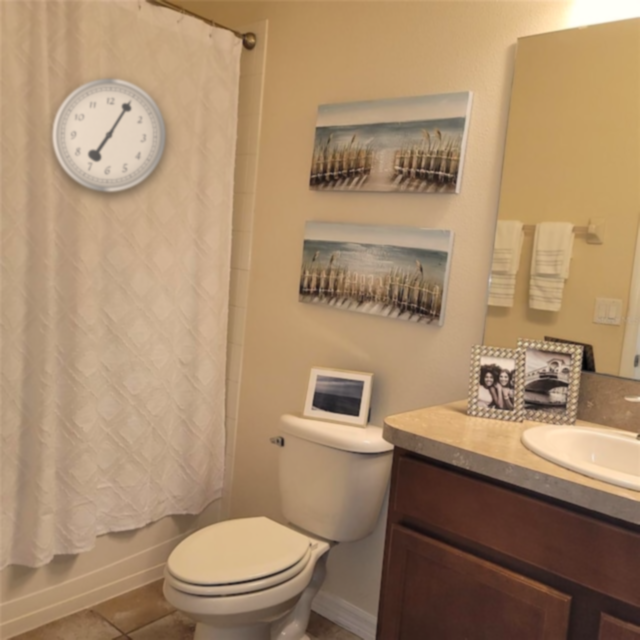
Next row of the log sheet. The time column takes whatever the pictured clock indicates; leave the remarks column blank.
7:05
